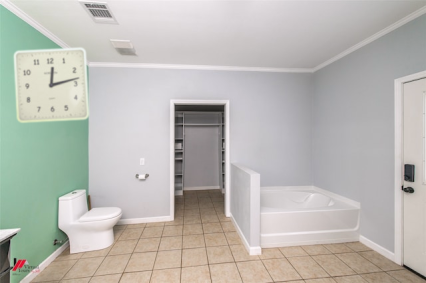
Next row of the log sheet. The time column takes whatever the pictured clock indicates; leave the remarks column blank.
12:13
